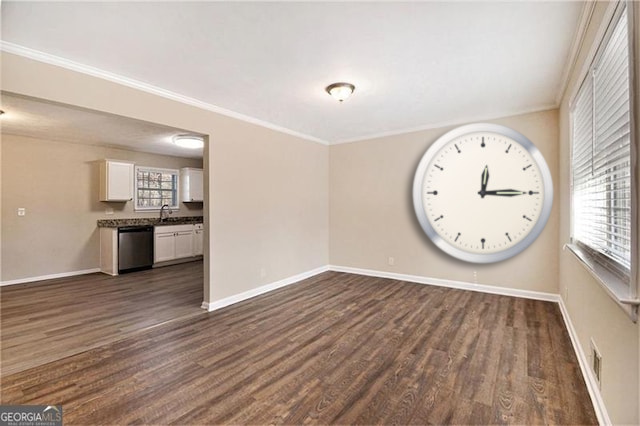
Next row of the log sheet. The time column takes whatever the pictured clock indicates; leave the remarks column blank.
12:15
